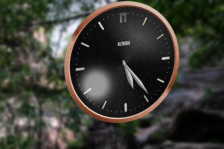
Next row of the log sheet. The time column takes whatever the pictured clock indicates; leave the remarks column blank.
5:24
